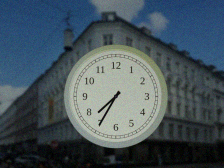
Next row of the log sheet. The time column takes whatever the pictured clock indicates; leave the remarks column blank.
7:35
